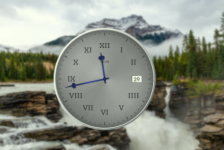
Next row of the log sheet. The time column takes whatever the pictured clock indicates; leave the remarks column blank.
11:43
